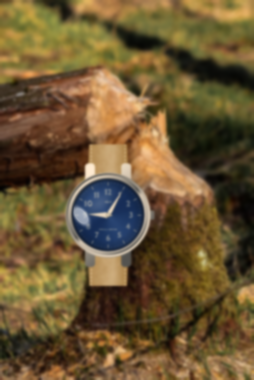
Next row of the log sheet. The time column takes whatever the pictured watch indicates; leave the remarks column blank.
9:05
